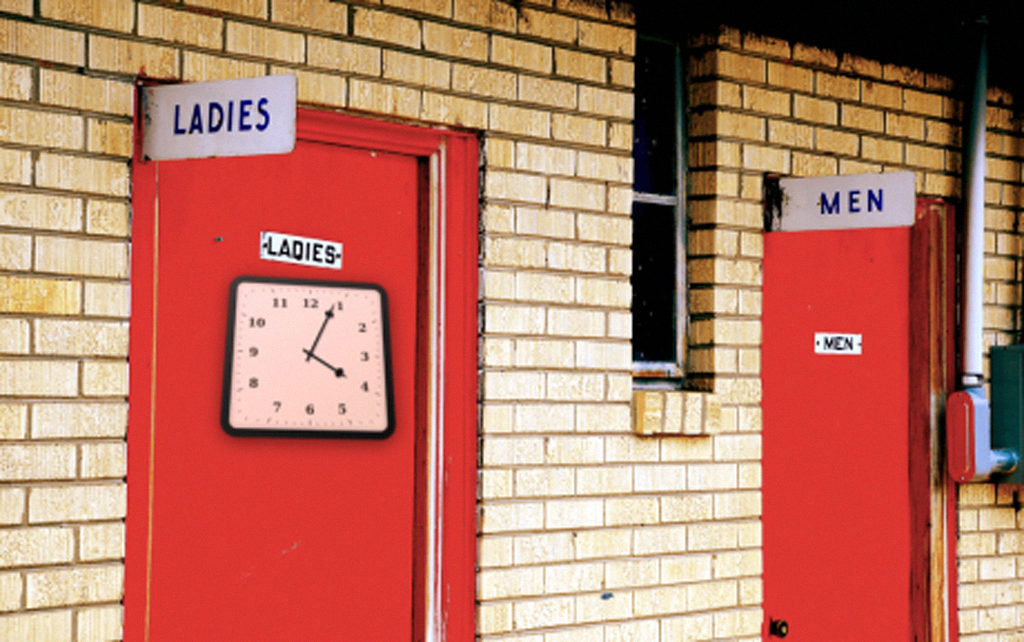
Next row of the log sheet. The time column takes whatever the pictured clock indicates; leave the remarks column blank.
4:04
